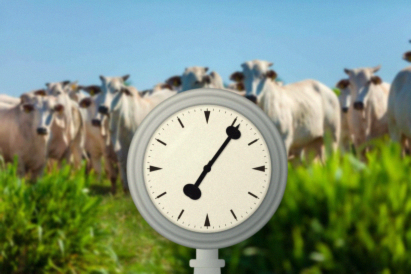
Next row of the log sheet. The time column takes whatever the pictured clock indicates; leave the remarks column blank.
7:06
